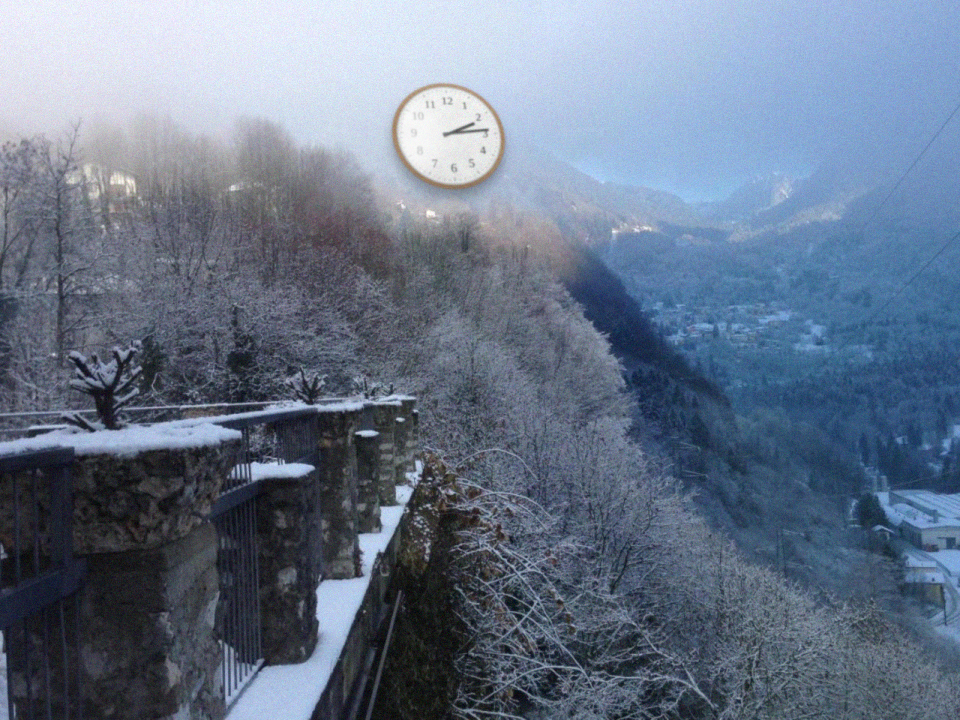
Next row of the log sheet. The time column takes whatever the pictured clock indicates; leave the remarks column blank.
2:14
